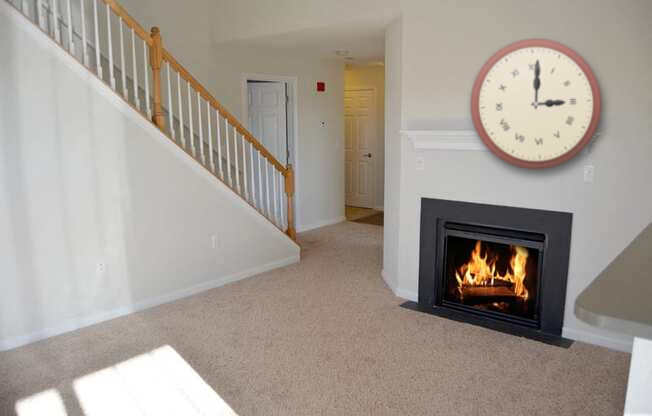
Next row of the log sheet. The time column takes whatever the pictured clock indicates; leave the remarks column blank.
3:01
